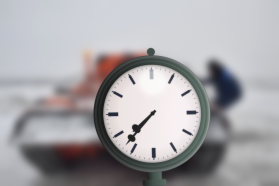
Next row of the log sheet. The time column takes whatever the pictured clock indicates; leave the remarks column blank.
7:37
